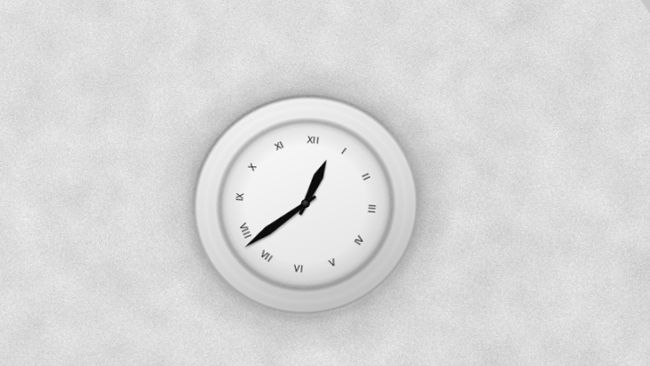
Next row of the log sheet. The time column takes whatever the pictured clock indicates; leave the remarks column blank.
12:38
